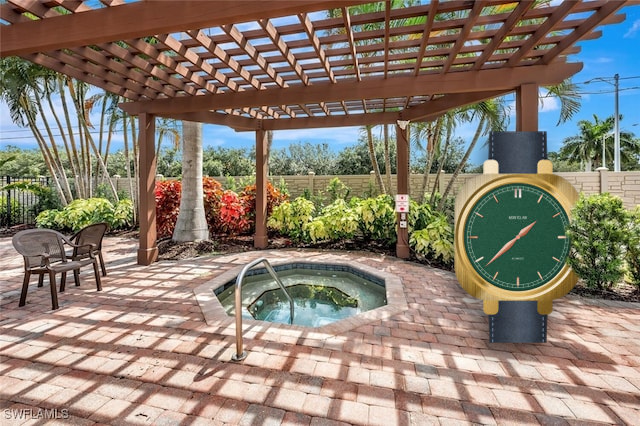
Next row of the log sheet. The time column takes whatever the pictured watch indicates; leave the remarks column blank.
1:38
